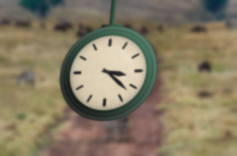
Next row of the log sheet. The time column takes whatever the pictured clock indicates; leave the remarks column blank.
3:22
